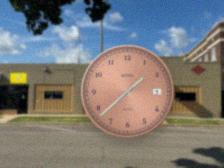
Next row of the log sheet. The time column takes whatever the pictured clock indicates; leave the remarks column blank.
1:38
